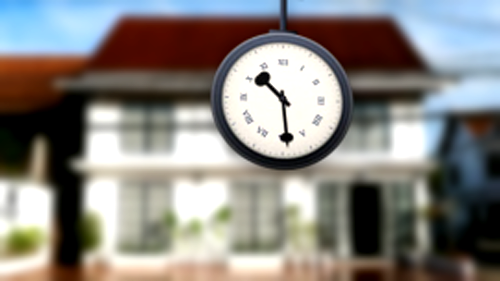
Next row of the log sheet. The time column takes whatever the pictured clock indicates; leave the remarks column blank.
10:29
